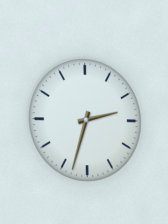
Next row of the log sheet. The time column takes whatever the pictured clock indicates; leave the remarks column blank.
2:33
